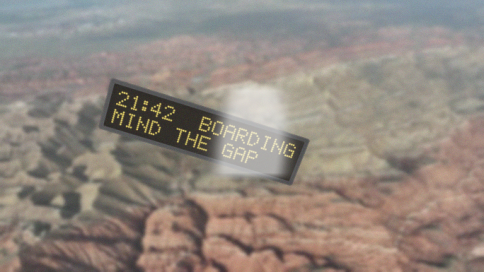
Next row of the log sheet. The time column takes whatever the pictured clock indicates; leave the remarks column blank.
21:42
